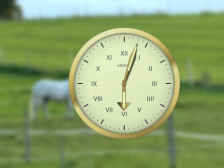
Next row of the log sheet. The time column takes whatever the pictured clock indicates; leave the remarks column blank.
6:03
